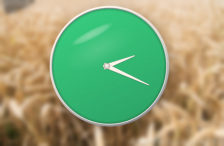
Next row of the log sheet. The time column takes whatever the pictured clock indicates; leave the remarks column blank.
2:19
